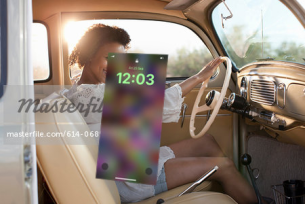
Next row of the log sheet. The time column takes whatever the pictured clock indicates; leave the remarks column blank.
12:03
